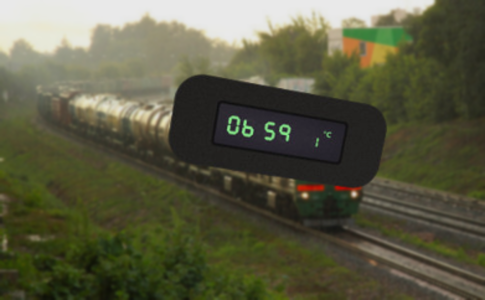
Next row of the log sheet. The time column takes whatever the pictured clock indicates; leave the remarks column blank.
6:59
